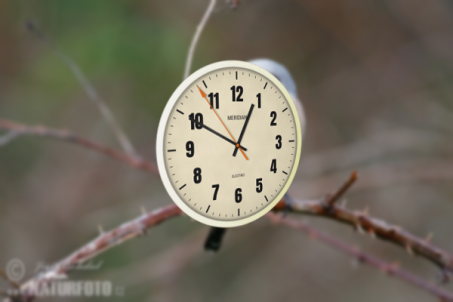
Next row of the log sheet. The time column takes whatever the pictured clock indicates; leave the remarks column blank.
12:49:54
